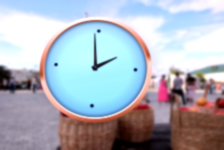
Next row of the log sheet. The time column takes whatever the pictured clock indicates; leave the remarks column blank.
1:59
